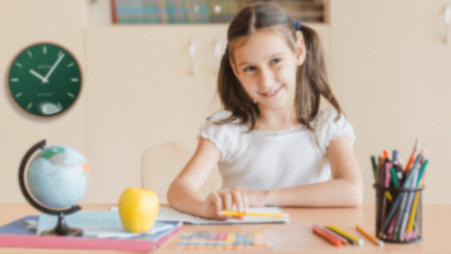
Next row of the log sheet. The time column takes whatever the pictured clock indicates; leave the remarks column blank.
10:06
